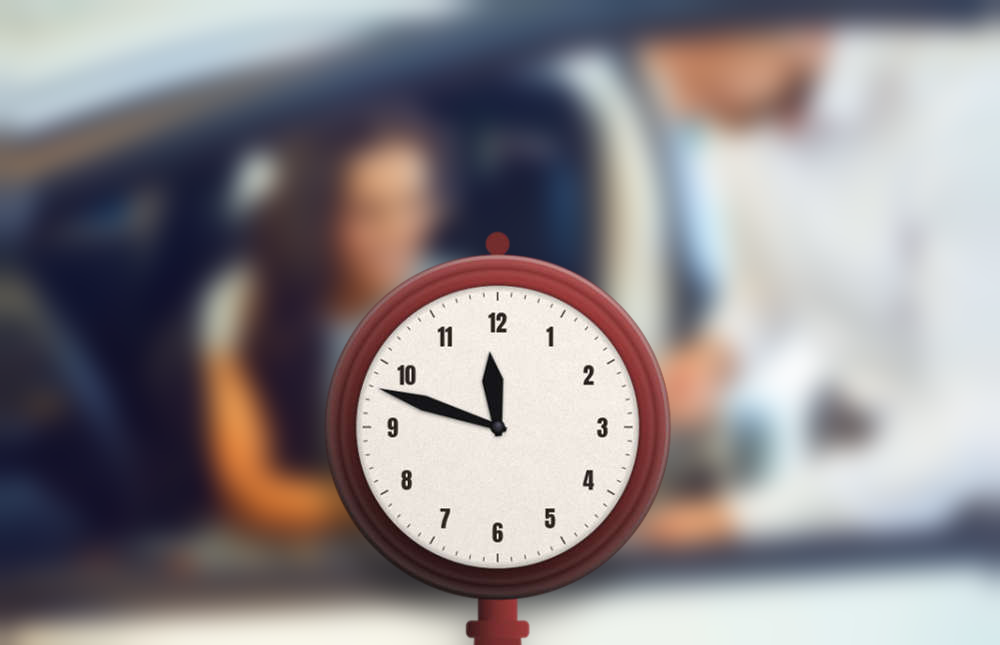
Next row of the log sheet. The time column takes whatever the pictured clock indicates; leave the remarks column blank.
11:48
